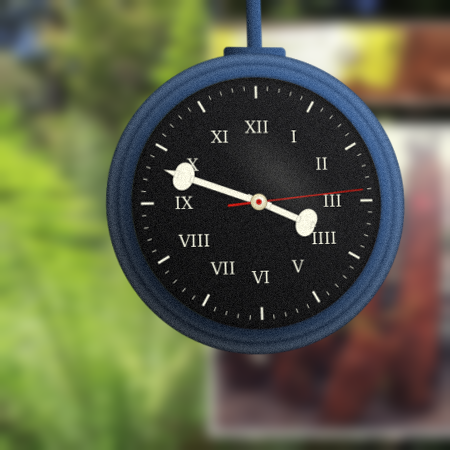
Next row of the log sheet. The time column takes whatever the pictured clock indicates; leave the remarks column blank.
3:48:14
